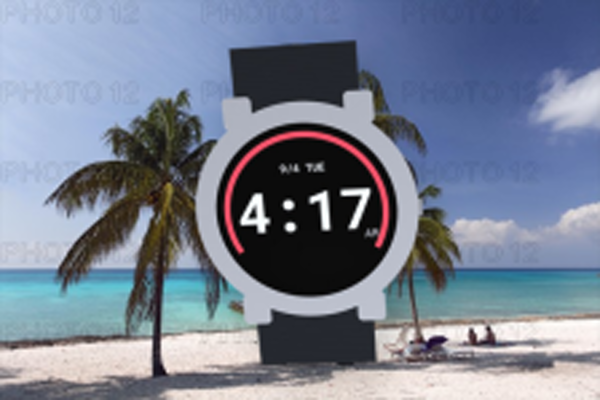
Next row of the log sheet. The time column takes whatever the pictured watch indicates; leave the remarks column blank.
4:17
